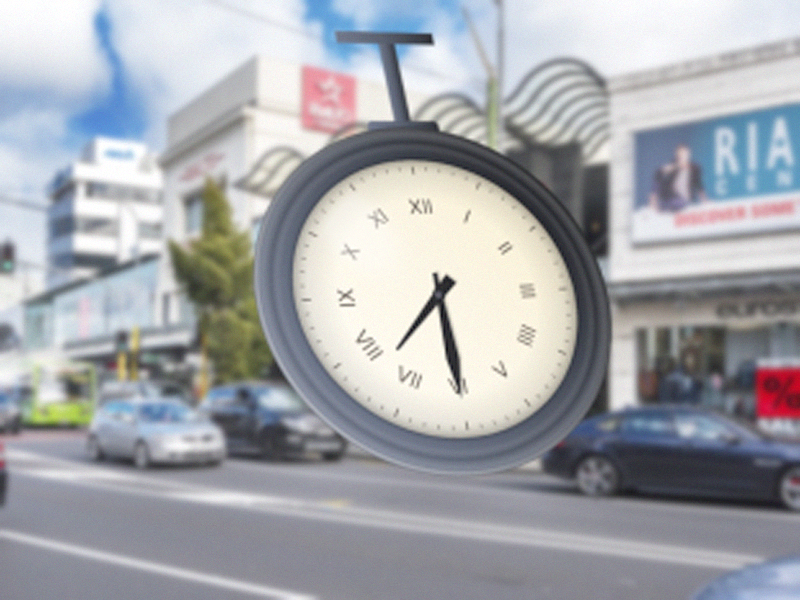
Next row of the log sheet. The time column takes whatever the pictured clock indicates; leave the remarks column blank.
7:30
